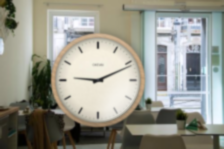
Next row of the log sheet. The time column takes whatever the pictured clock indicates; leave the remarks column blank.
9:11
